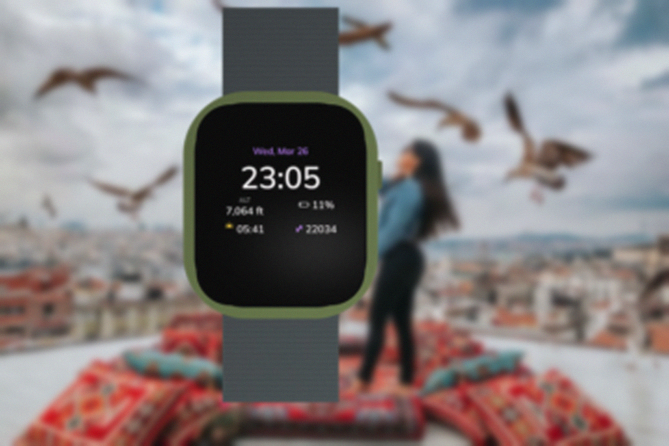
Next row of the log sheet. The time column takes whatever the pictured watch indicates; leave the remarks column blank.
23:05
